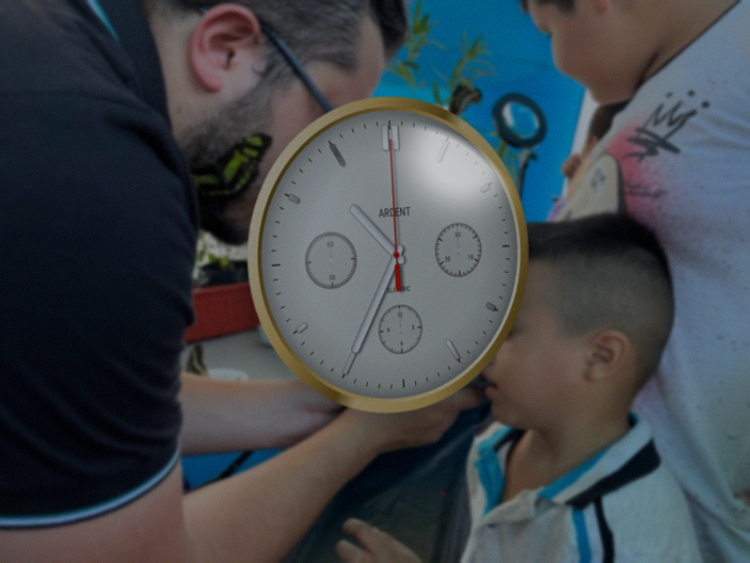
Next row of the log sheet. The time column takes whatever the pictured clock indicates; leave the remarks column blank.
10:35
